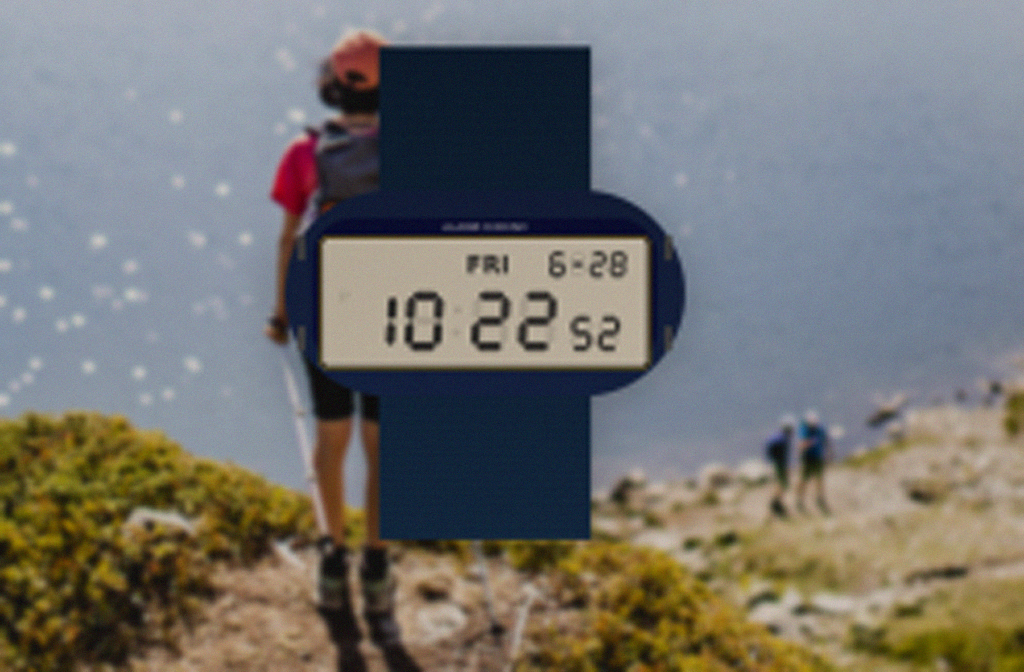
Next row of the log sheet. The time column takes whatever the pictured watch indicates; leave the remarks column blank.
10:22:52
